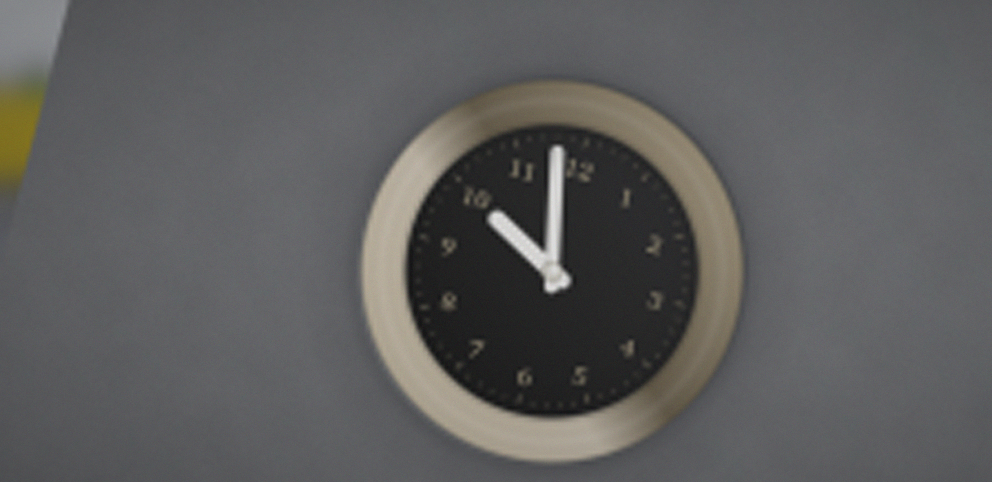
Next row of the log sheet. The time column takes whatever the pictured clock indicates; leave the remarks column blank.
9:58
